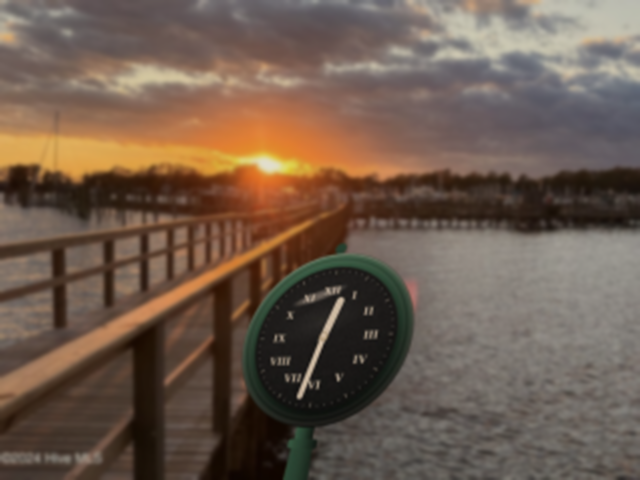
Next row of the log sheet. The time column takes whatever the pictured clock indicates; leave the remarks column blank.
12:32
